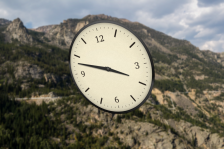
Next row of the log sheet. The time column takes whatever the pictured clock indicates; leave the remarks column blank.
3:48
